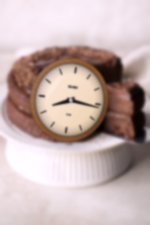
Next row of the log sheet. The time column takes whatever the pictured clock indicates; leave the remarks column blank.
8:16
